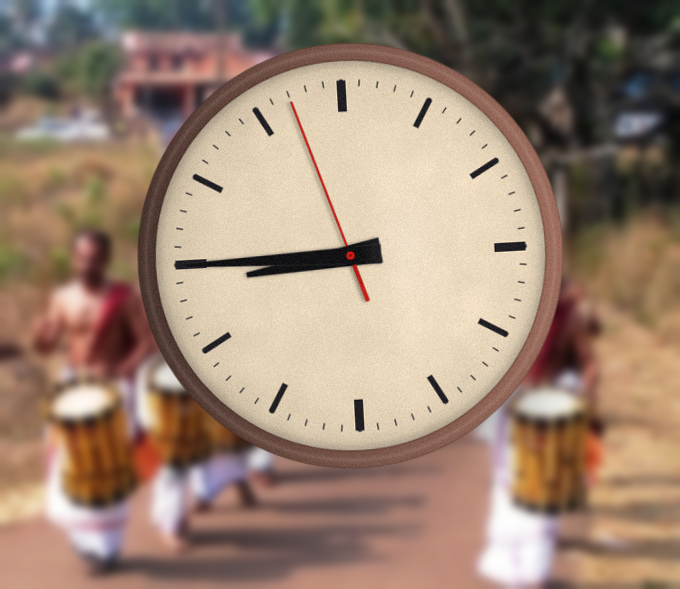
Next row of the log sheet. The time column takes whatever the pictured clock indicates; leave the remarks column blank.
8:44:57
